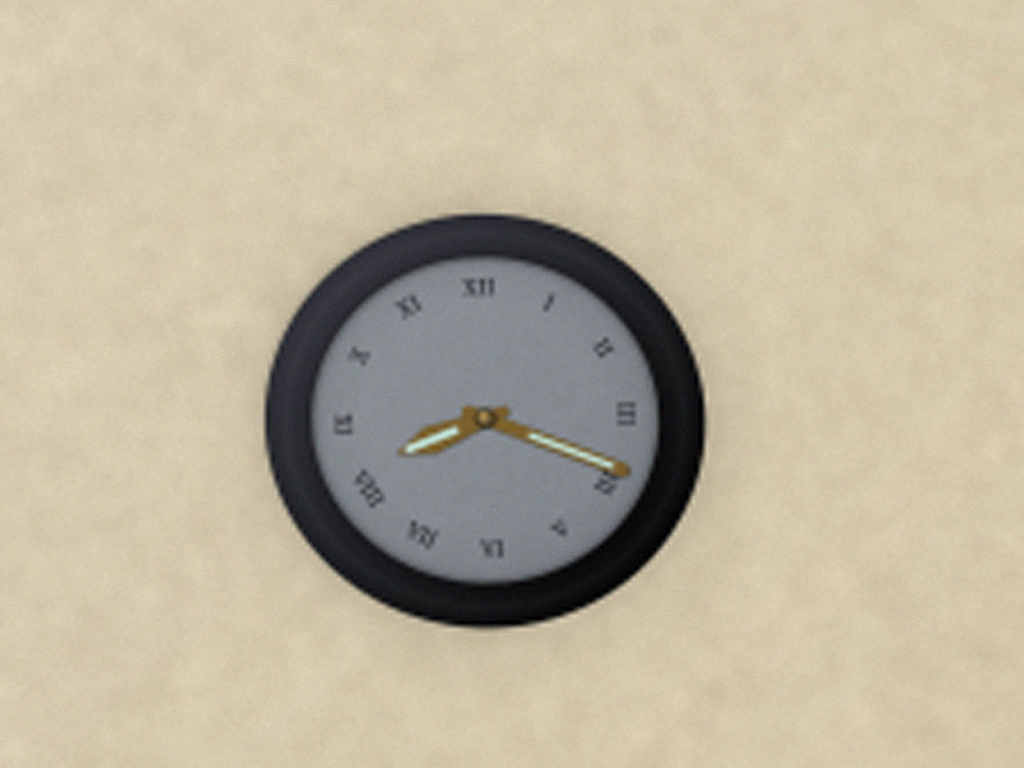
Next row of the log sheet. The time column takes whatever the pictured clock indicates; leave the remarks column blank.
8:19
